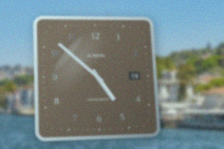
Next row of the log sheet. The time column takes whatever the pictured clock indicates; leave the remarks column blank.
4:52
